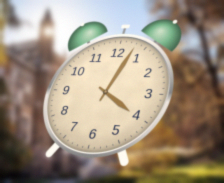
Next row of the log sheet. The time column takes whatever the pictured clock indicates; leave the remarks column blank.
4:03
